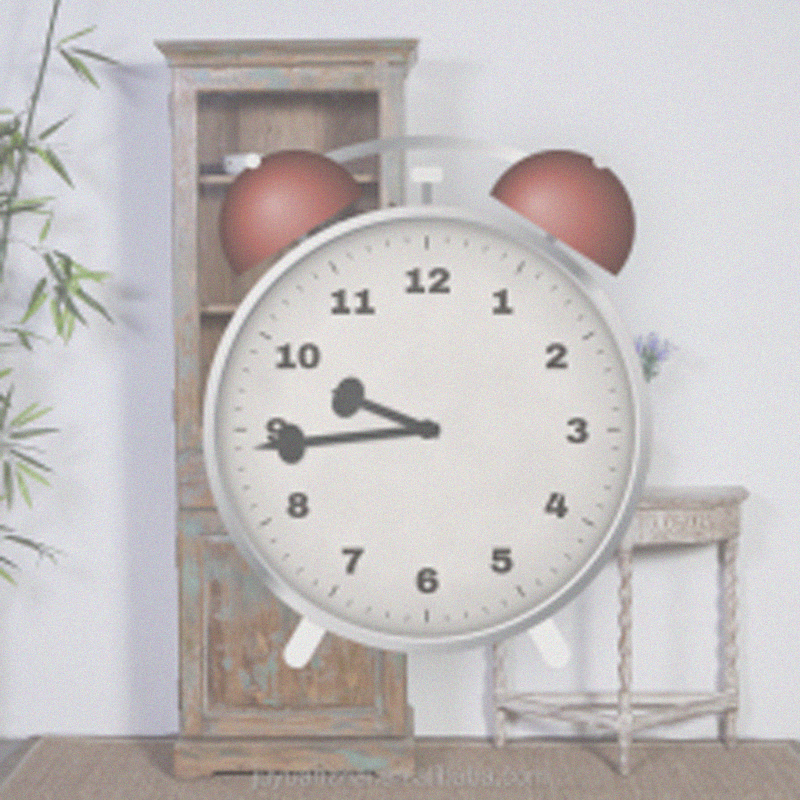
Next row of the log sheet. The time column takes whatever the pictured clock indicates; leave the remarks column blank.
9:44
